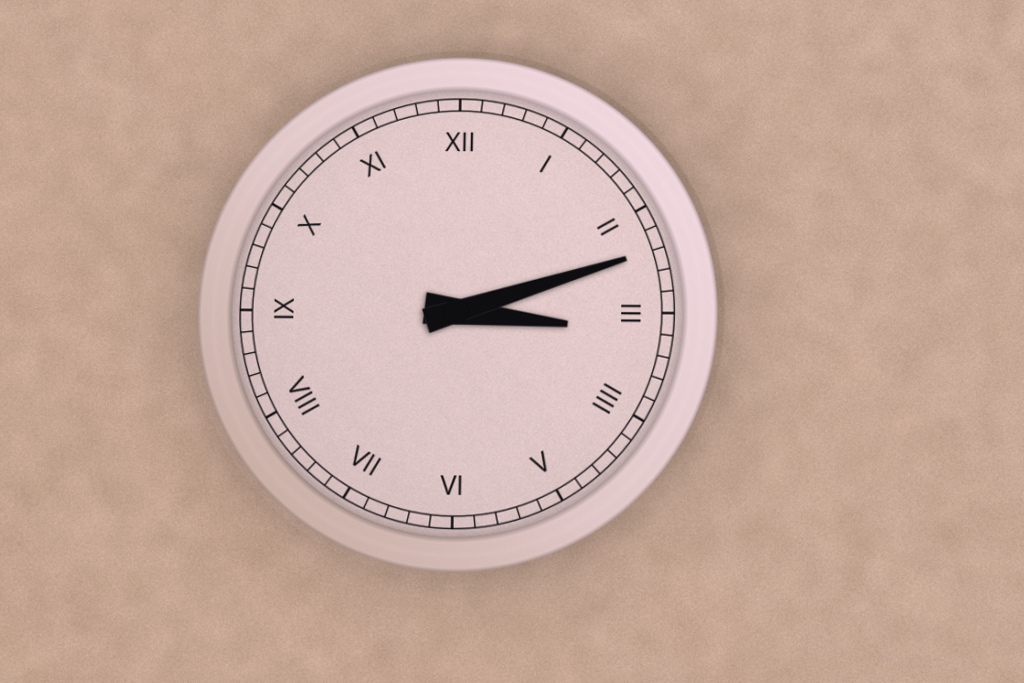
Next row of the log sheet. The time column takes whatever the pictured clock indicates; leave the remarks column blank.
3:12
